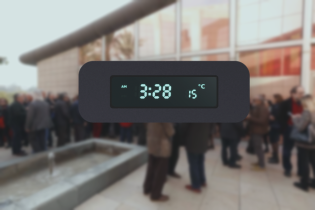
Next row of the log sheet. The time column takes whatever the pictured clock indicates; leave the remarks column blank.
3:28
